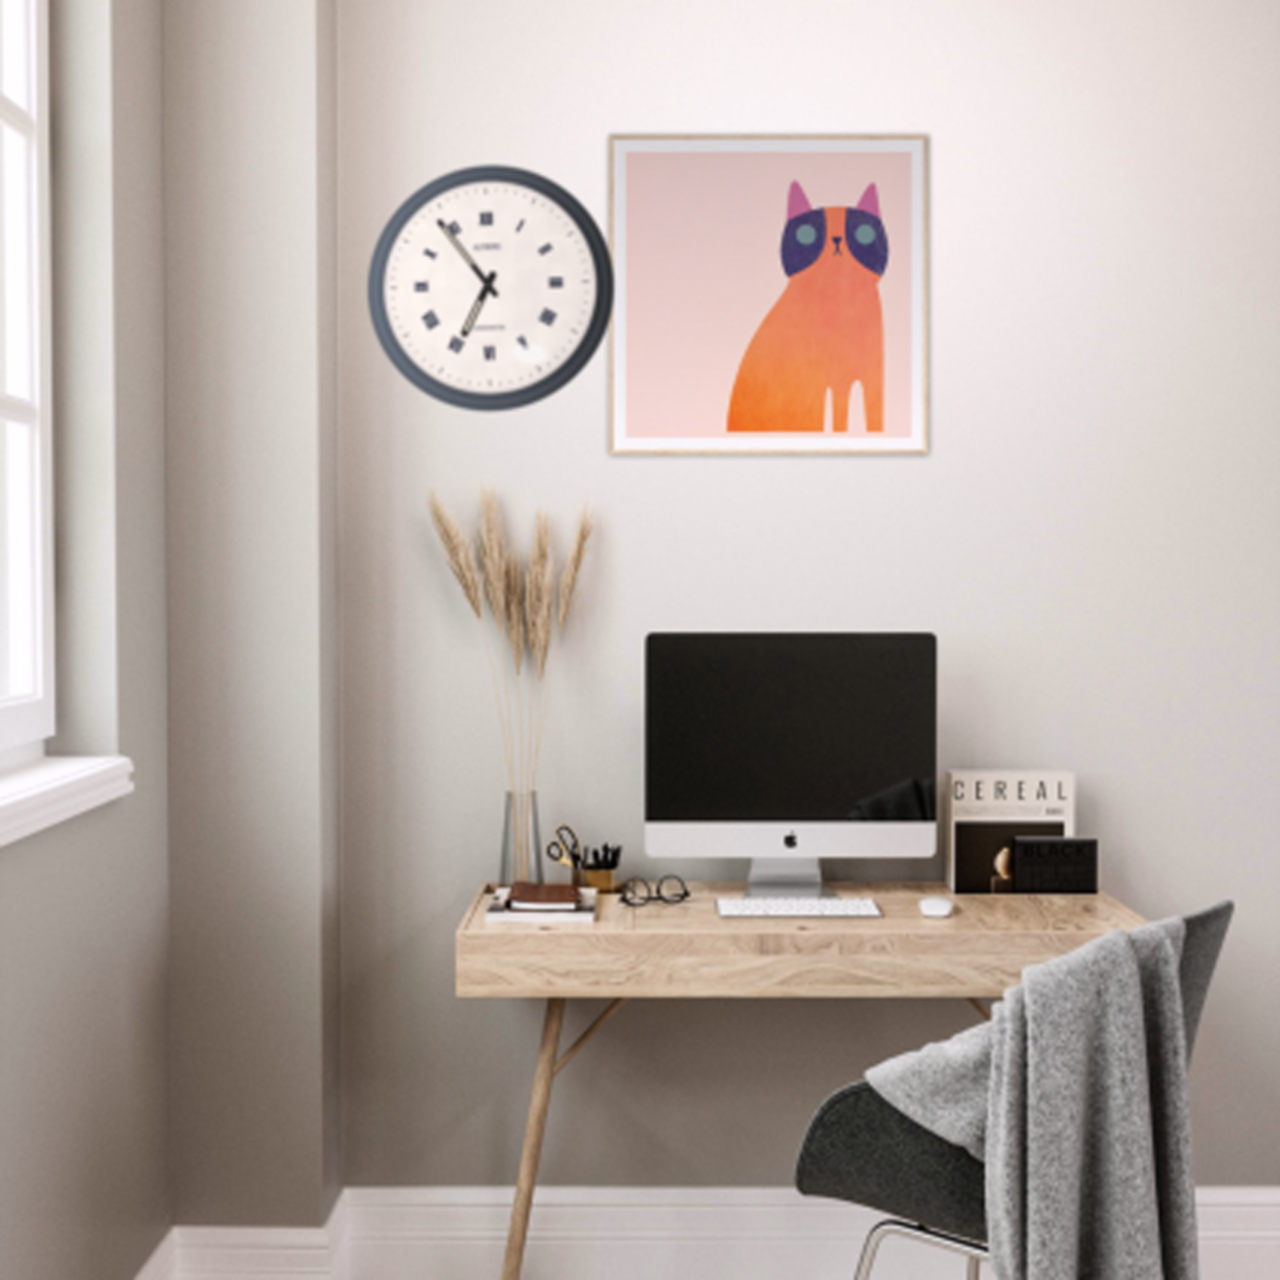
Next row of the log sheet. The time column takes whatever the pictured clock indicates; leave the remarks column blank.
6:54
